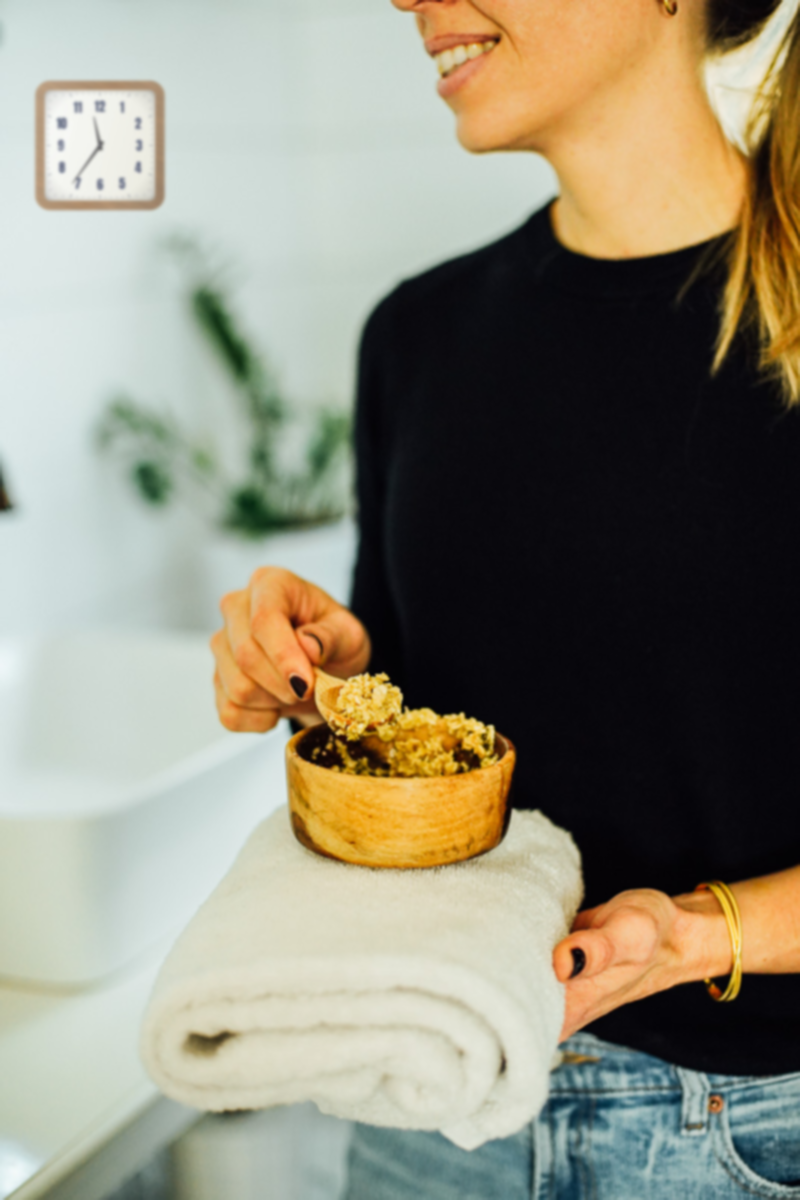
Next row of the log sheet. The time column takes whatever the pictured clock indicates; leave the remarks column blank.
11:36
